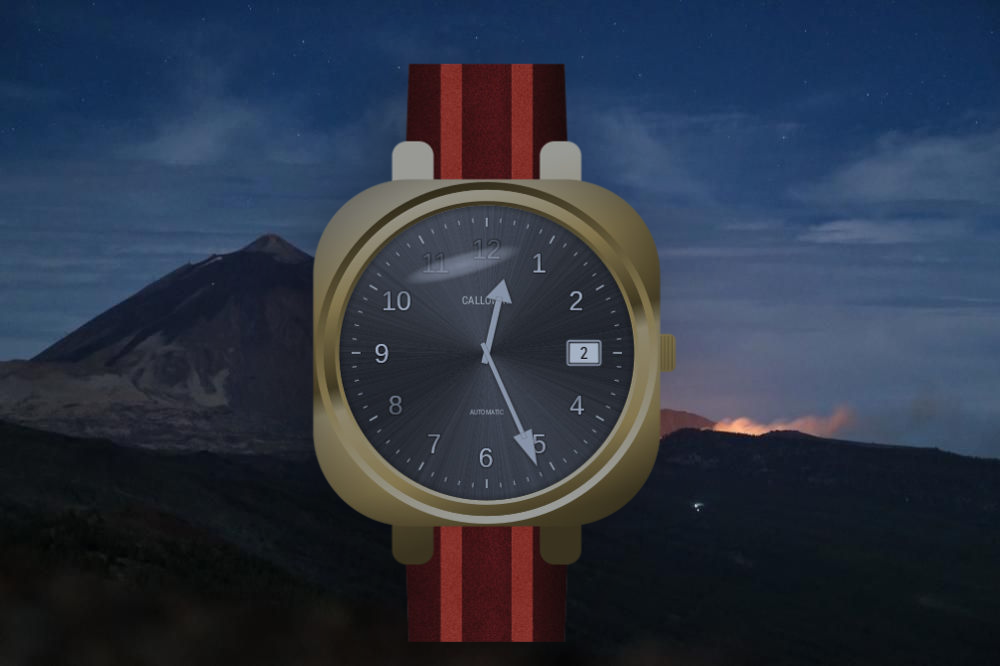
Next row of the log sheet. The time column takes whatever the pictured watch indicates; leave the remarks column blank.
12:26
